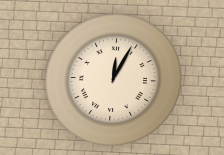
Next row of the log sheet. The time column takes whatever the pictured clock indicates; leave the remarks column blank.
12:04
